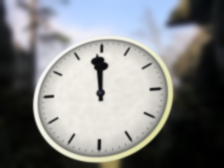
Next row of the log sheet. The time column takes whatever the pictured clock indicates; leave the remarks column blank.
11:59
